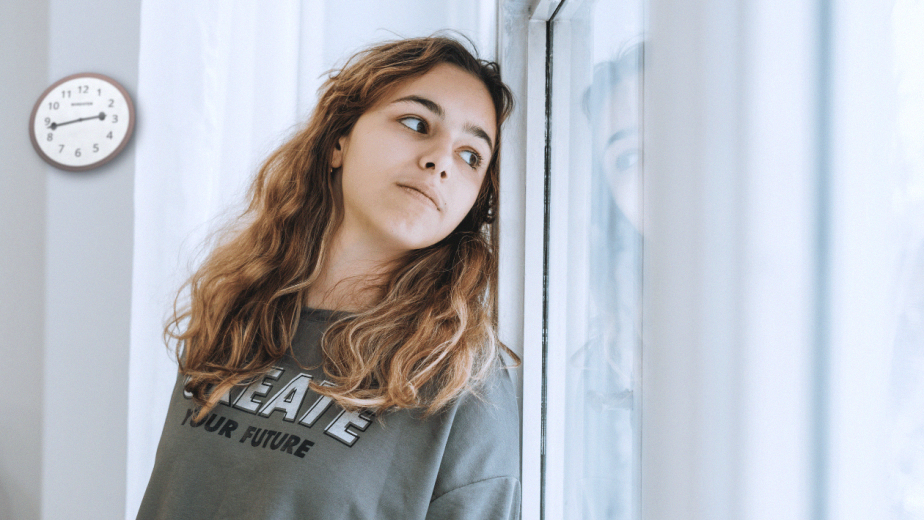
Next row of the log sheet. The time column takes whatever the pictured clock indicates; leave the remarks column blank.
2:43
